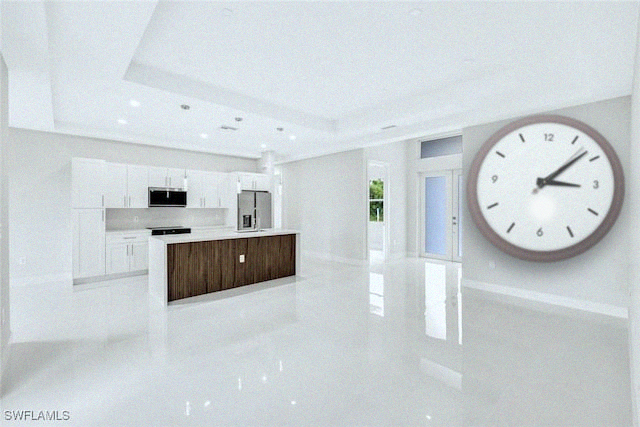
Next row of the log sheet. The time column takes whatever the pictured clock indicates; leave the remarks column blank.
3:08:07
